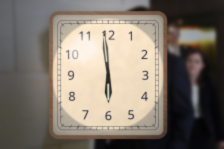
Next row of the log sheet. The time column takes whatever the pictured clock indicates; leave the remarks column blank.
5:59
